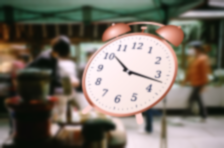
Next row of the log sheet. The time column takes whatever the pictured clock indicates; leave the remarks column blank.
10:17
